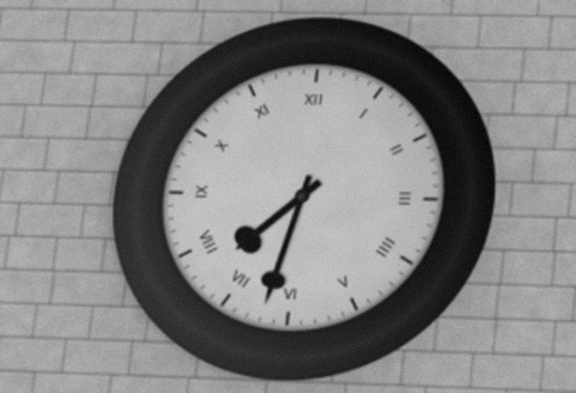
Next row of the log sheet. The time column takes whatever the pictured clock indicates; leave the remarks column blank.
7:32
